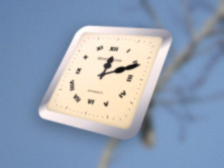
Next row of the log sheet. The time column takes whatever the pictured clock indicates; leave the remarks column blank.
12:11
